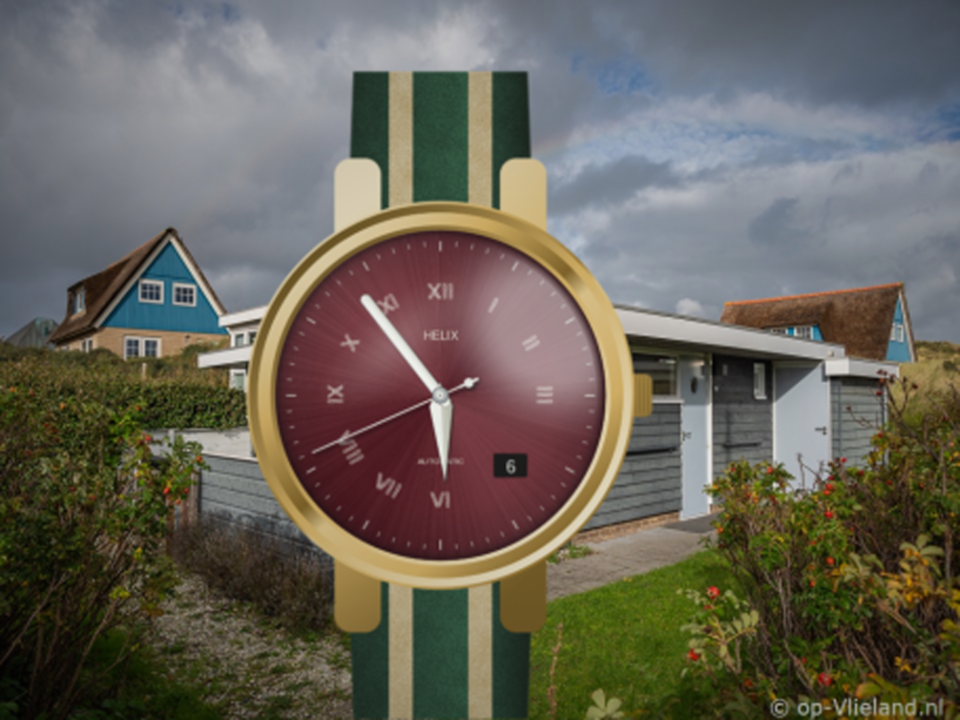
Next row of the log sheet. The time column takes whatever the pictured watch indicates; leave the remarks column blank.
5:53:41
